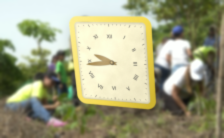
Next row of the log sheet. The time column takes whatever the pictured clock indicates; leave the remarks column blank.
9:44
